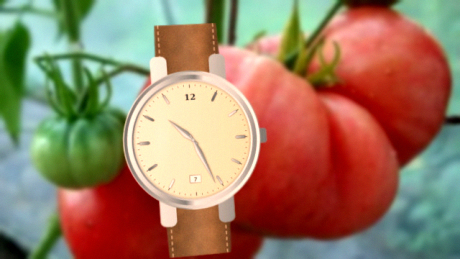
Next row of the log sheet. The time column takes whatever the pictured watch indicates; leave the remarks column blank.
10:26
